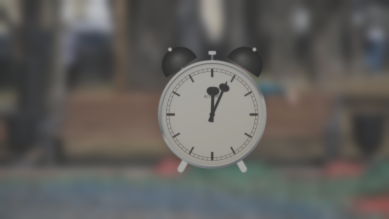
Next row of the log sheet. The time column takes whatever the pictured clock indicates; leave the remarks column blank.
12:04
